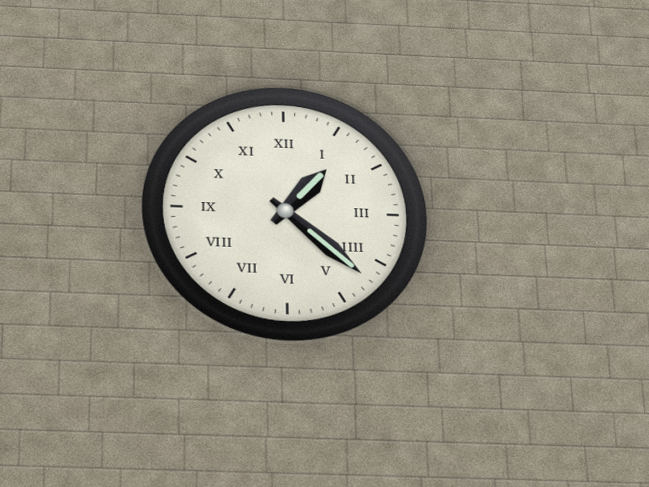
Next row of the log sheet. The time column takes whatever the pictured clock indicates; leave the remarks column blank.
1:22
